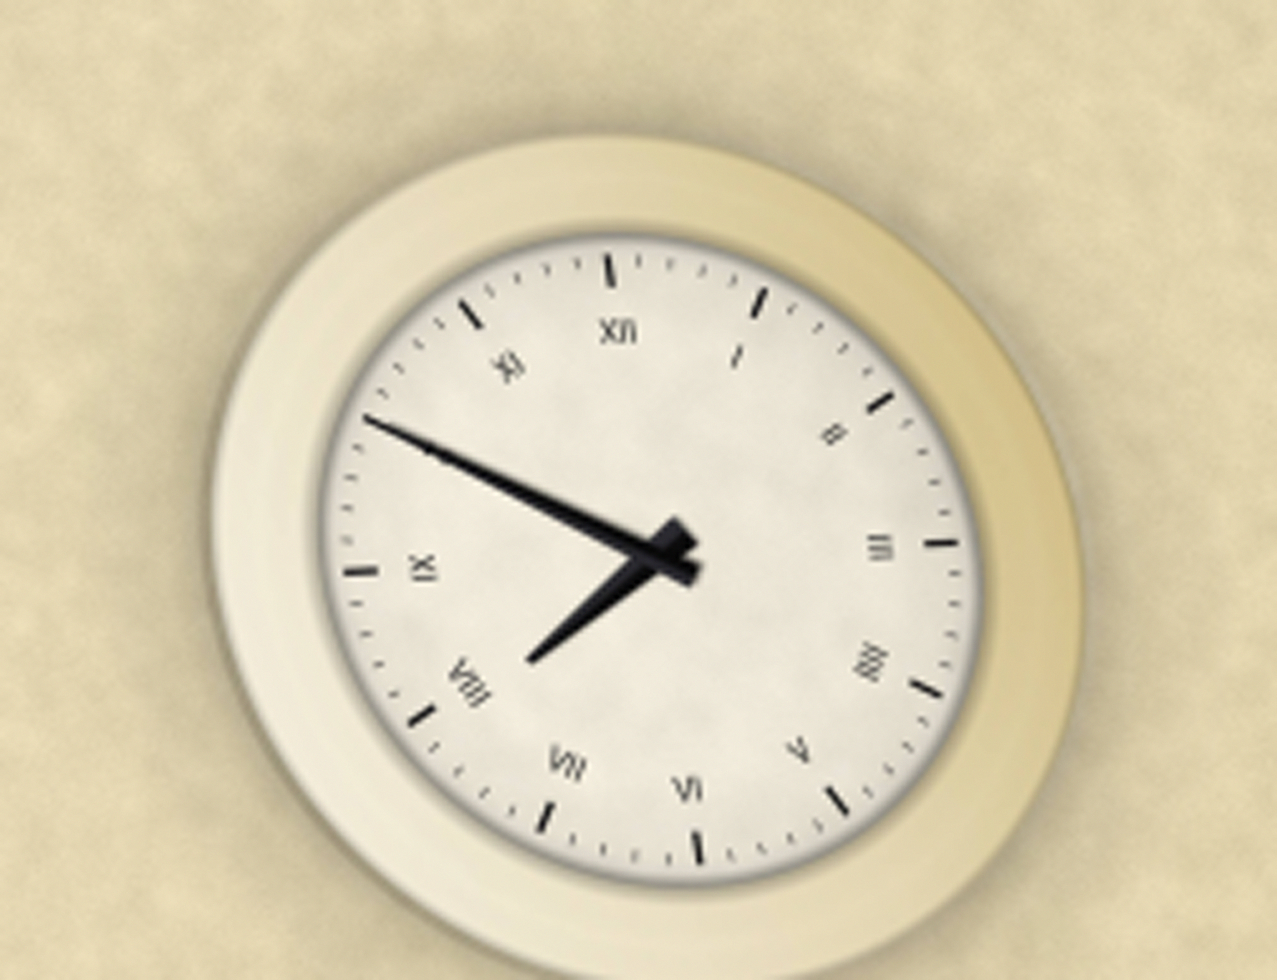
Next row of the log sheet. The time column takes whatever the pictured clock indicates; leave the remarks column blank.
7:50
